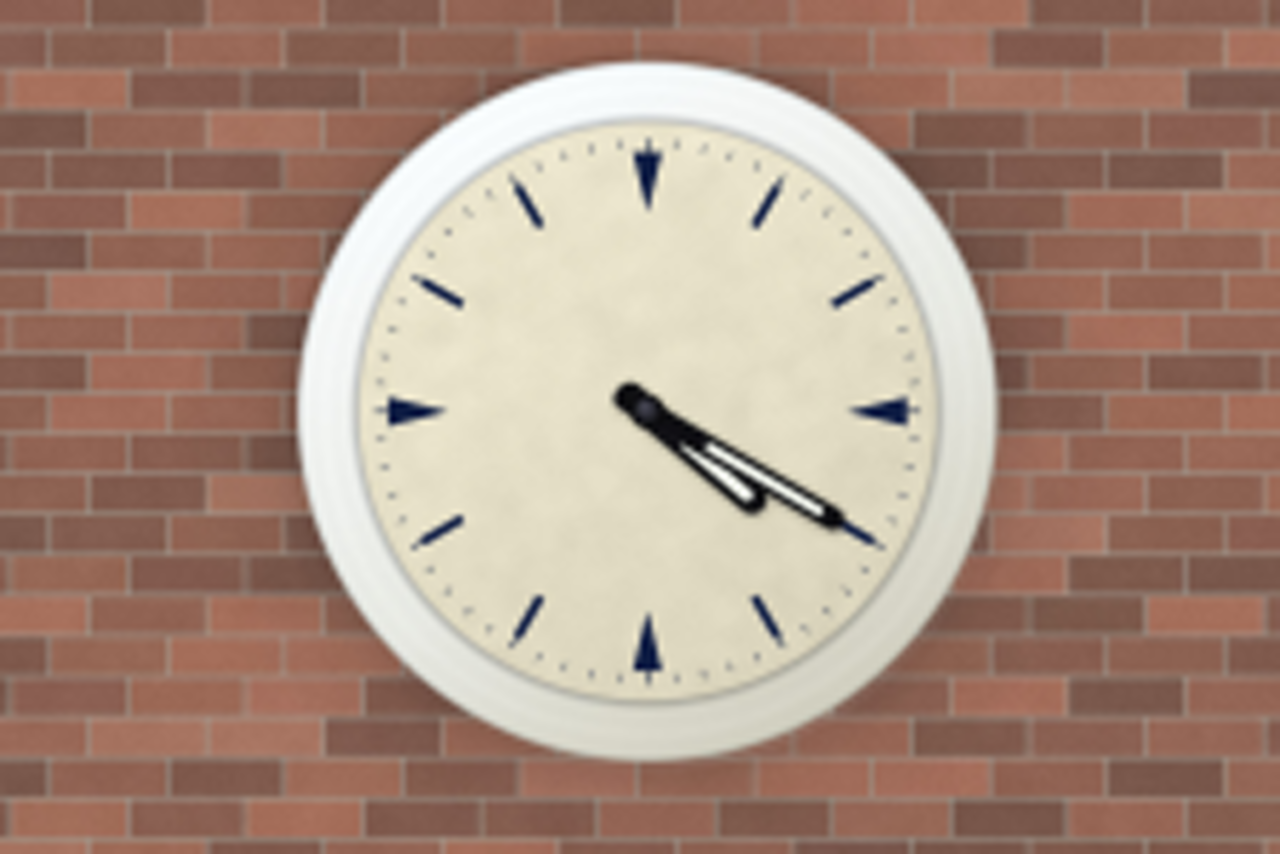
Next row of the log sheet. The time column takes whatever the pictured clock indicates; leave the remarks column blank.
4:20
